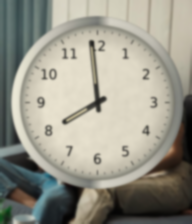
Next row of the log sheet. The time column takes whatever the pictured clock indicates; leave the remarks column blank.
7:59
